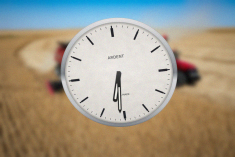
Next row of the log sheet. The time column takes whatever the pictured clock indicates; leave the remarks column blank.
6:31
